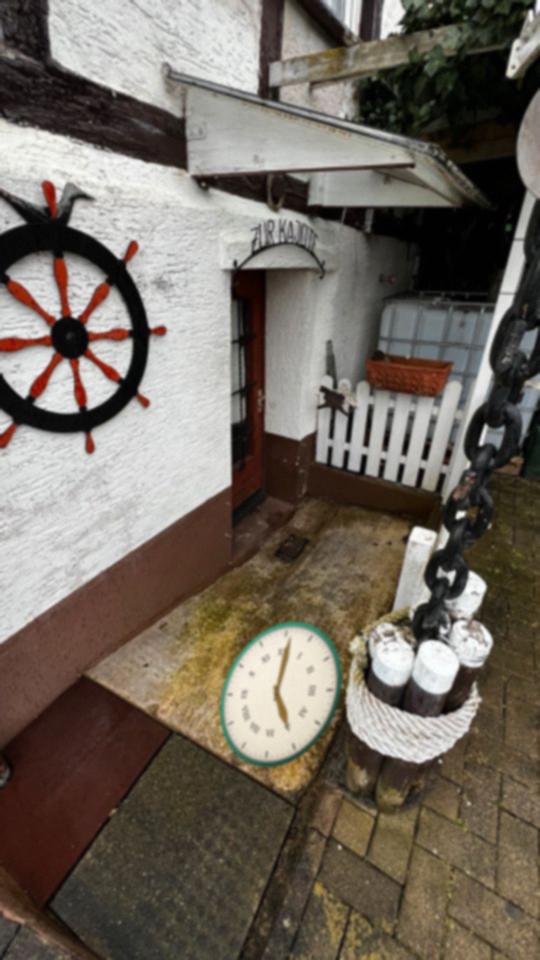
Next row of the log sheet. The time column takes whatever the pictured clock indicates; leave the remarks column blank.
5:01
